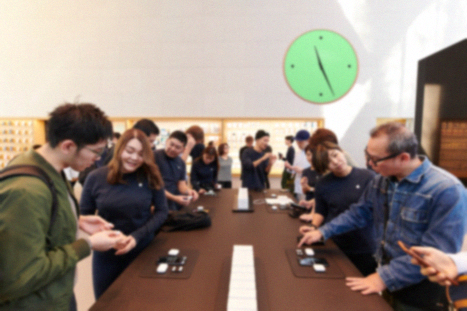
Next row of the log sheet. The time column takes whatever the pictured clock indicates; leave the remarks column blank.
11:26
